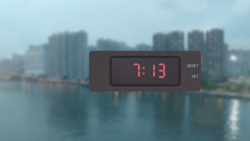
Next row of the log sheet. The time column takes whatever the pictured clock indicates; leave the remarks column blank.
7:13
